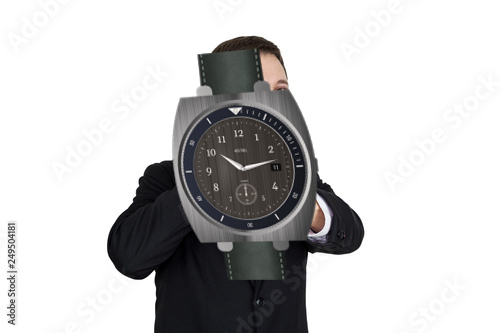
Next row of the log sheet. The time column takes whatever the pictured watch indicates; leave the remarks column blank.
10:13
